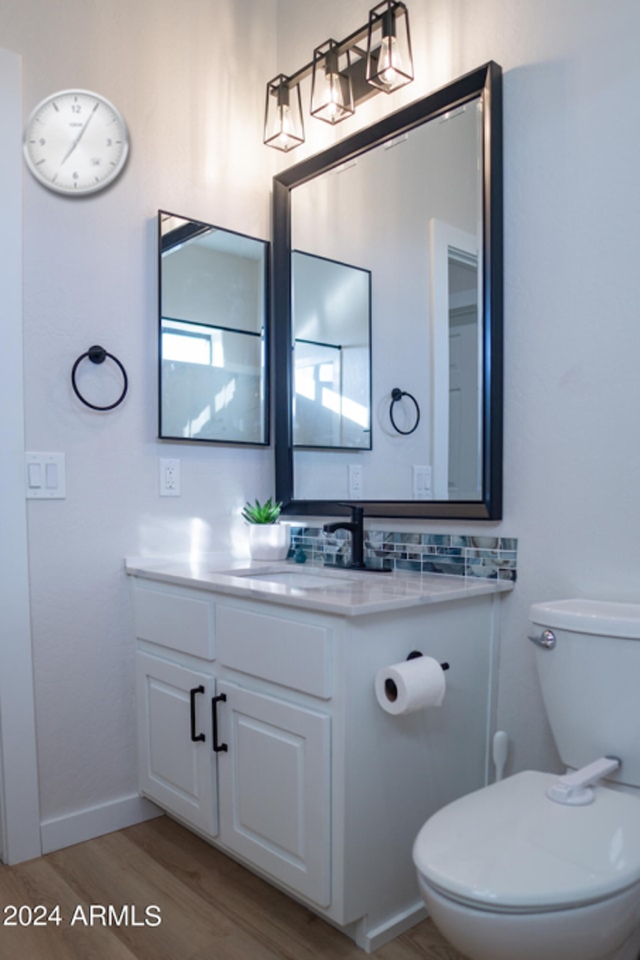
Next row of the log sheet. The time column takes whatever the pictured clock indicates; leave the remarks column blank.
7:05
